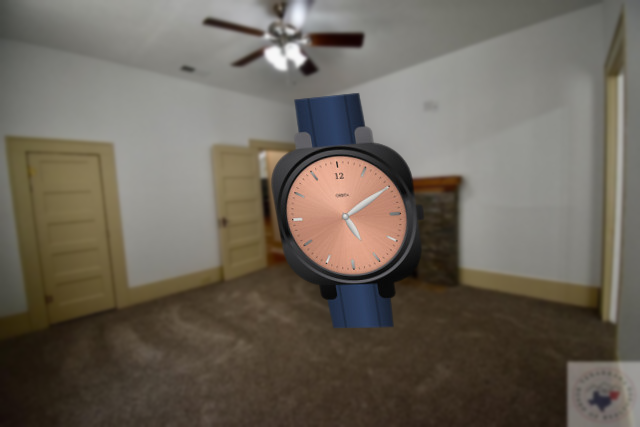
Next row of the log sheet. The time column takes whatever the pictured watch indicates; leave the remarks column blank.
5:10
